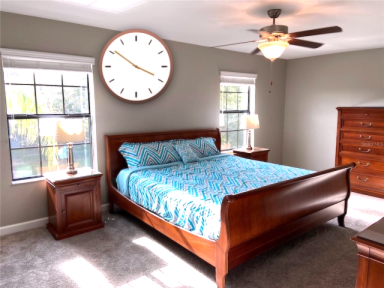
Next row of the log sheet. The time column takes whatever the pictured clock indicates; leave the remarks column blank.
3:51
